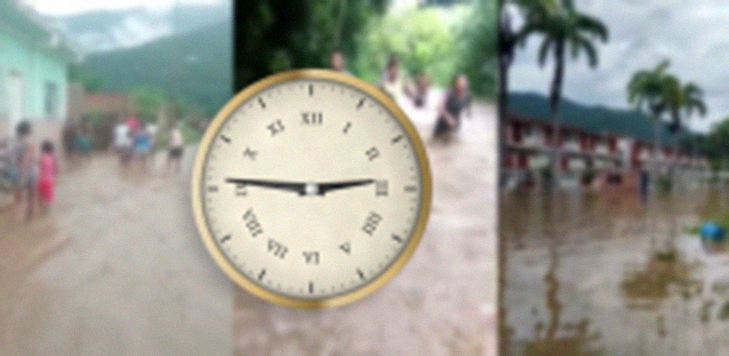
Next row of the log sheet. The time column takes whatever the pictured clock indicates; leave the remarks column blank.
2:46
